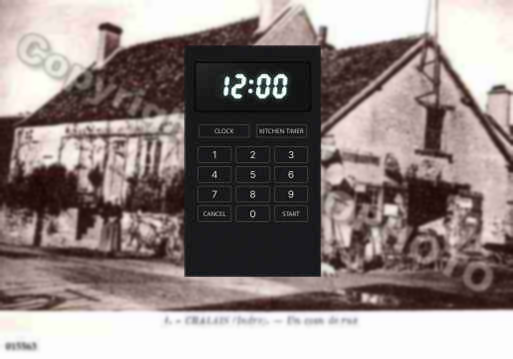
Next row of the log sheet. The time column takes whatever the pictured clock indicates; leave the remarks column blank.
12:00
